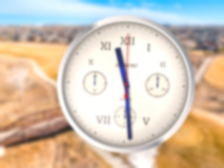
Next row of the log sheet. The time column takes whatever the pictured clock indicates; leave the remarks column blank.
11:29
